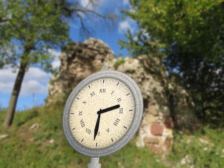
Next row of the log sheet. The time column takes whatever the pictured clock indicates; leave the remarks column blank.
2:31
